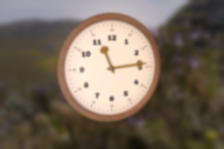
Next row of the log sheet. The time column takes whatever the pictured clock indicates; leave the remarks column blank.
11:14
